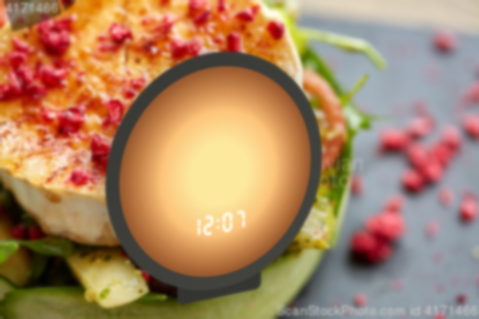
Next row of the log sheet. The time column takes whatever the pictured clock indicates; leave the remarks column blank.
12:07
